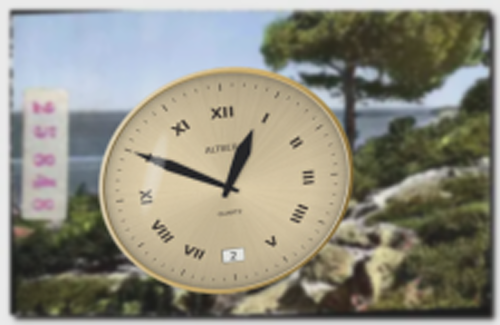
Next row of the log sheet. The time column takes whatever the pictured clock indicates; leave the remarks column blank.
12:50
